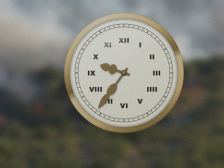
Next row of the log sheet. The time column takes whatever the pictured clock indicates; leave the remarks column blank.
9:36
